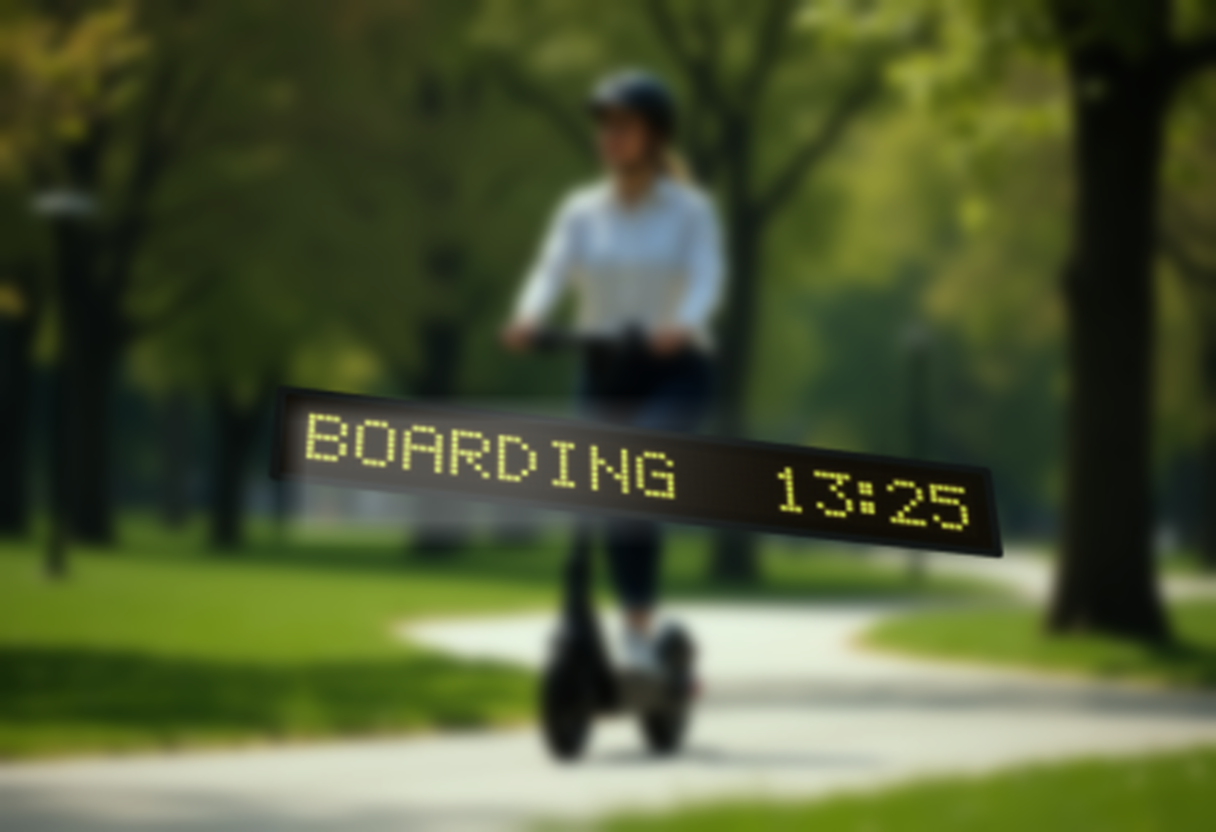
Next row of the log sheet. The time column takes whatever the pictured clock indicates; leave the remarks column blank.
13:25
